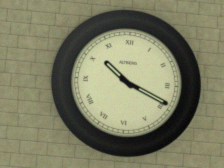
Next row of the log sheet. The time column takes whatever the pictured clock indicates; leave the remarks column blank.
10:19
